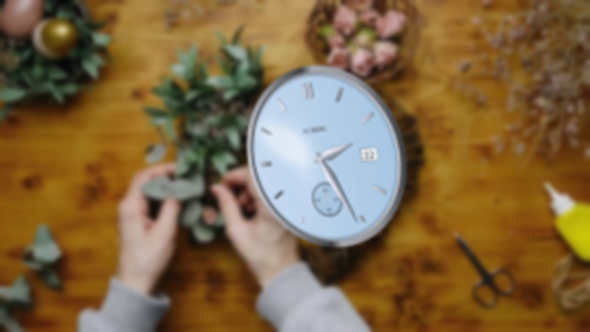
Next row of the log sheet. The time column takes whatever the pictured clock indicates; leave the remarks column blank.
2:26
